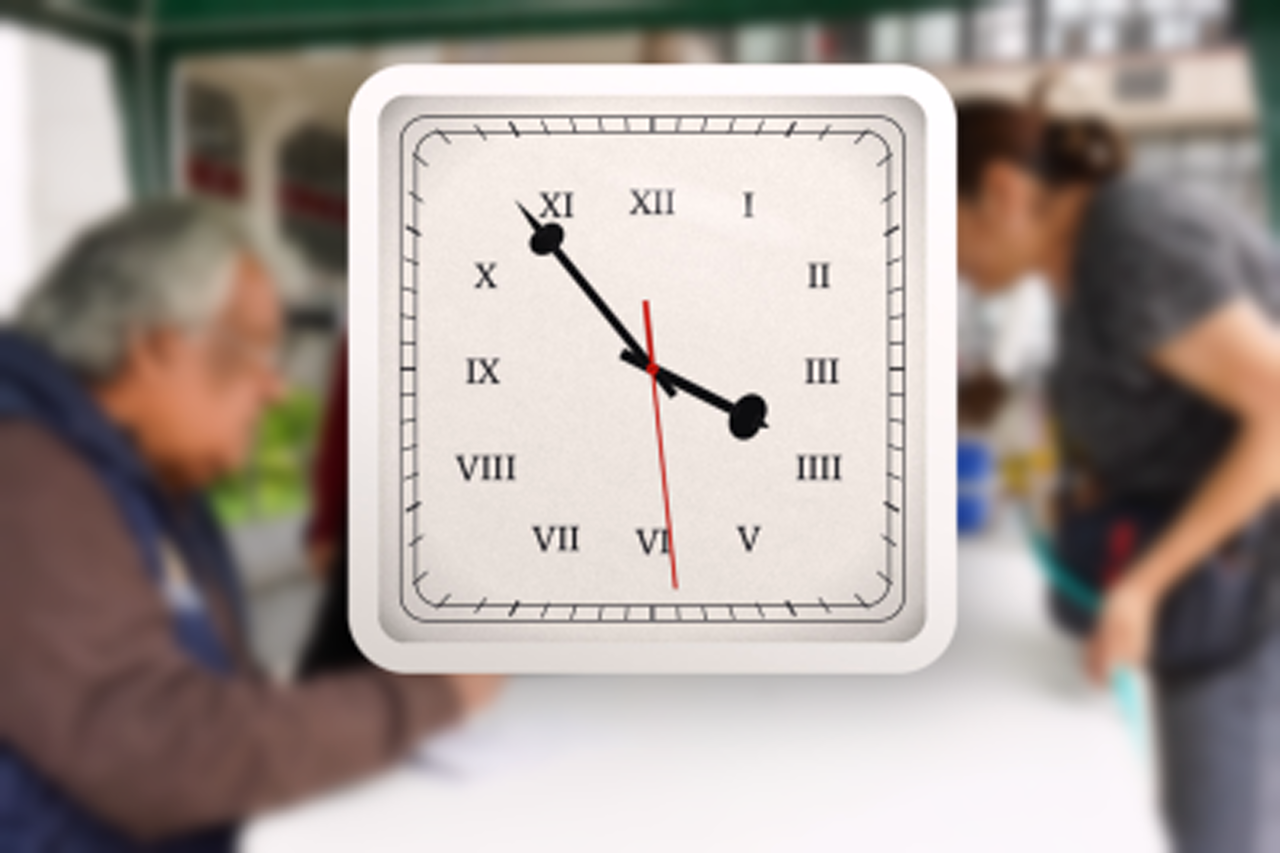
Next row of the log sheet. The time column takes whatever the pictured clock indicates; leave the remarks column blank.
3:53:29
